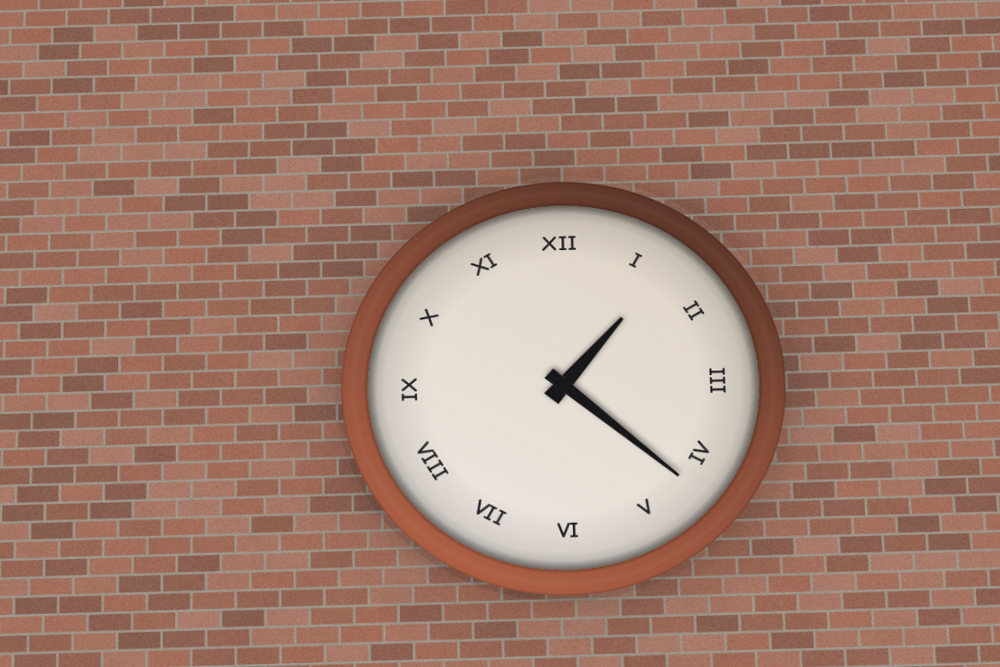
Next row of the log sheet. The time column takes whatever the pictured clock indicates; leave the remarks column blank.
1:22
